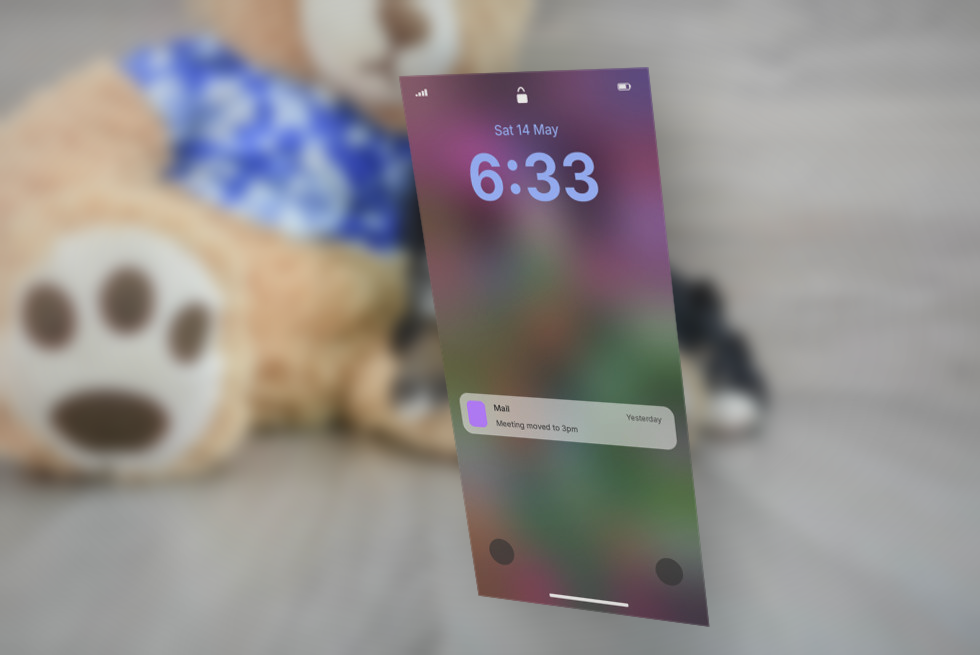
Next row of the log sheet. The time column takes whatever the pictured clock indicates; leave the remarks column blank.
6:33
